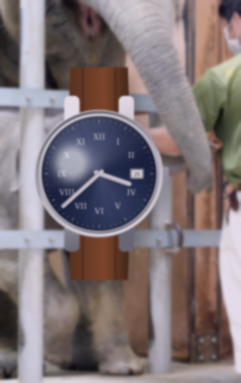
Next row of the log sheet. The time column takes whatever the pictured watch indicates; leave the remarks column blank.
3:38
